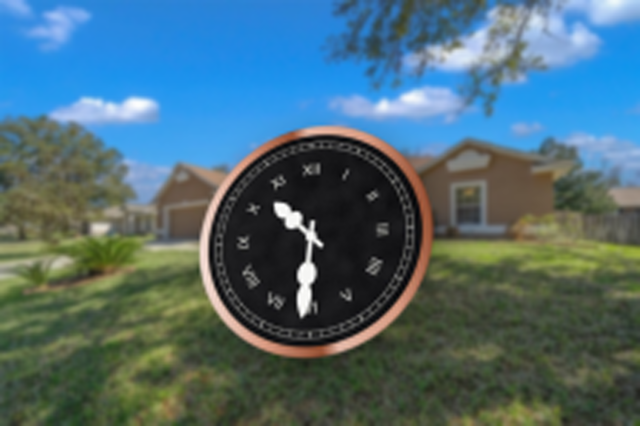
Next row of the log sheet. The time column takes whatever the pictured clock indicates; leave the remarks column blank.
10:31
